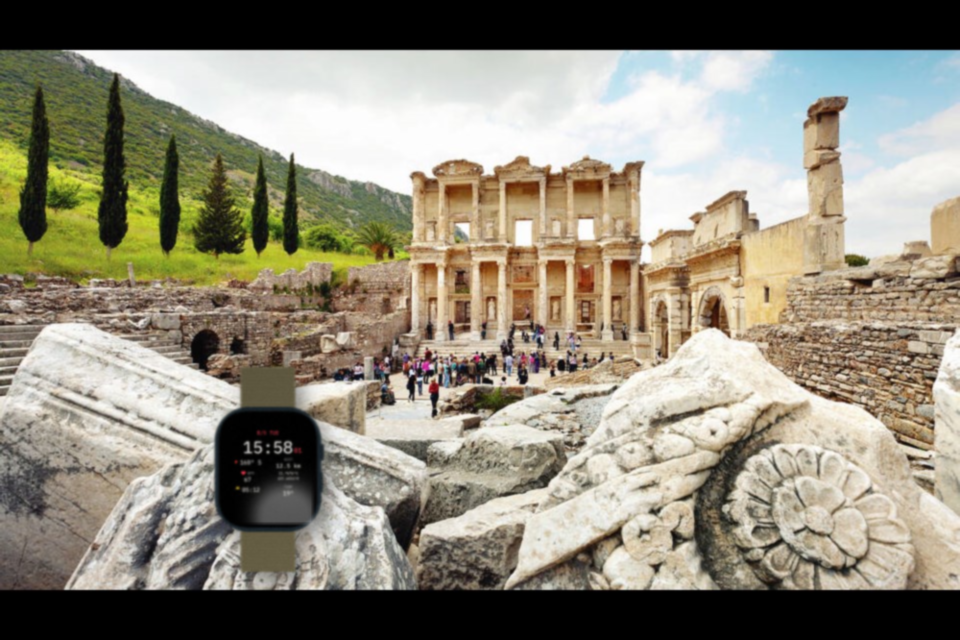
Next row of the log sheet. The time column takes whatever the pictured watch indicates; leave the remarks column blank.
15:58
